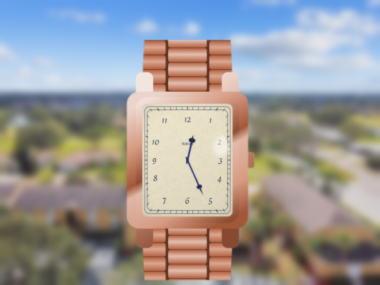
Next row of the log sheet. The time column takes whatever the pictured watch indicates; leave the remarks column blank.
12:26
